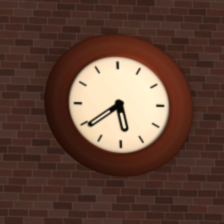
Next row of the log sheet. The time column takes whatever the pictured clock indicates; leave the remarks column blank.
5:39
